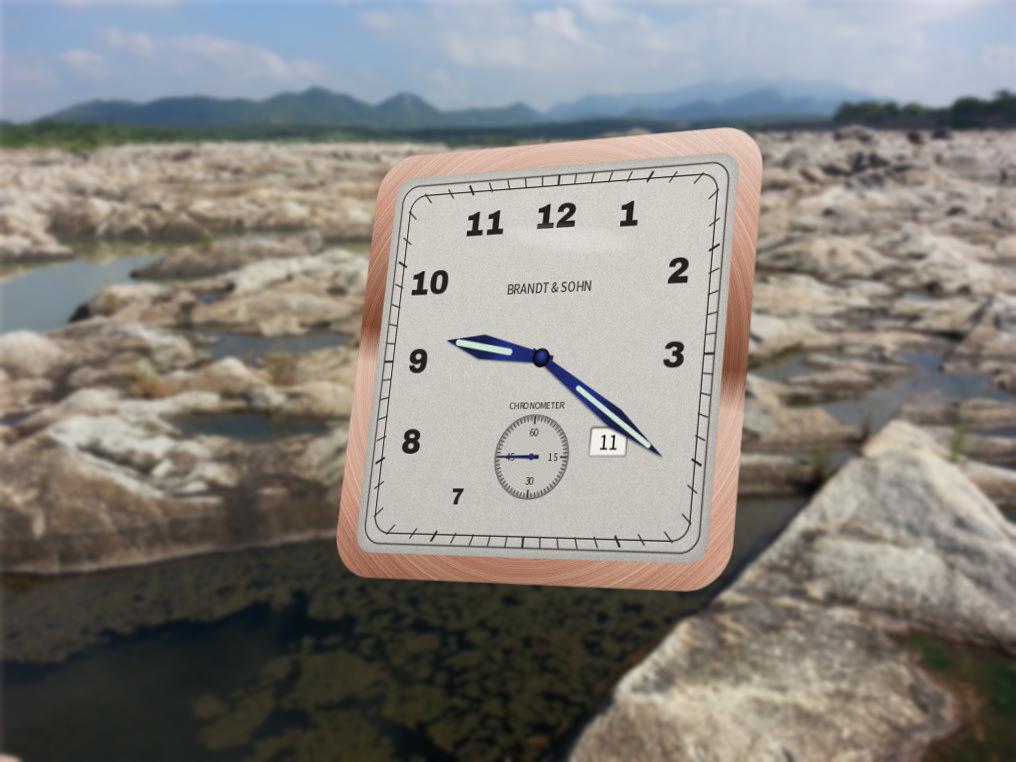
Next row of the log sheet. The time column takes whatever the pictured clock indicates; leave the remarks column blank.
9:20:45
